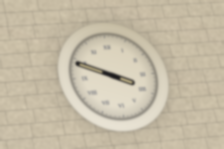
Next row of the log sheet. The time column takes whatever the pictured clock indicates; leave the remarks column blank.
3:49
